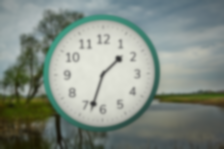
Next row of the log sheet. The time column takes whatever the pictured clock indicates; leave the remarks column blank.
1:33
